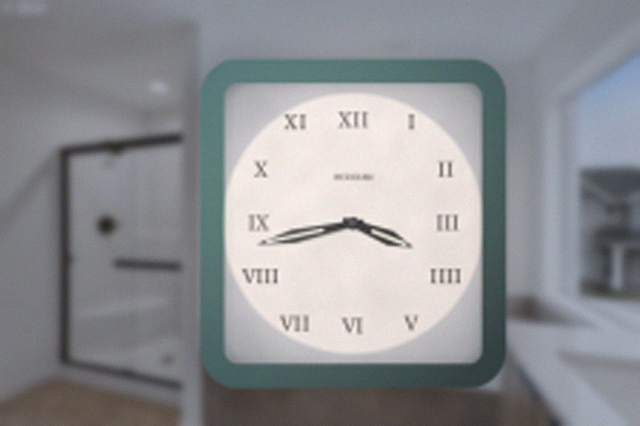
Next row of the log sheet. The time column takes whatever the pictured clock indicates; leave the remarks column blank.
3:43
